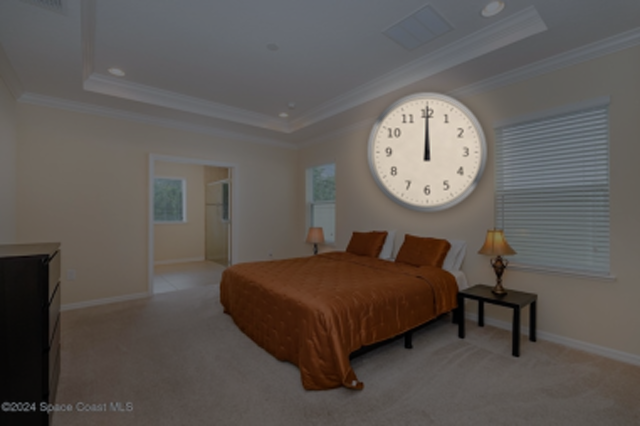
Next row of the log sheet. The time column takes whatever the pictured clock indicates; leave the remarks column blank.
12:00
